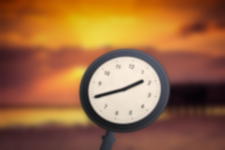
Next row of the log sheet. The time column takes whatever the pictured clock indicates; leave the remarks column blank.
1:40
